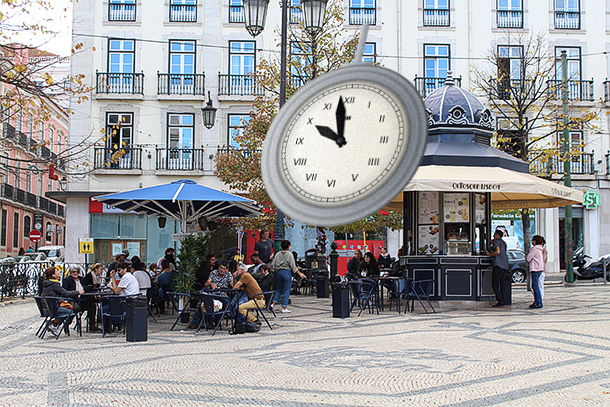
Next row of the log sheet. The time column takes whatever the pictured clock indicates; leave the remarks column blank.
9:58
